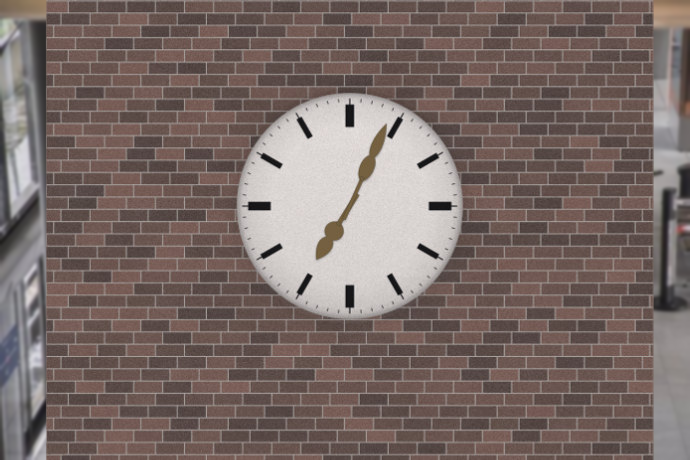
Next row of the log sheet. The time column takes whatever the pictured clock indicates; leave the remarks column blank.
7:04
